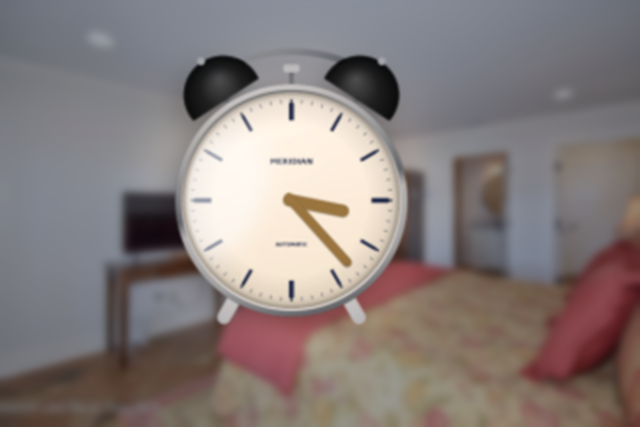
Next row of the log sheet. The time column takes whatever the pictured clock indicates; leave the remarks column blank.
3:23
